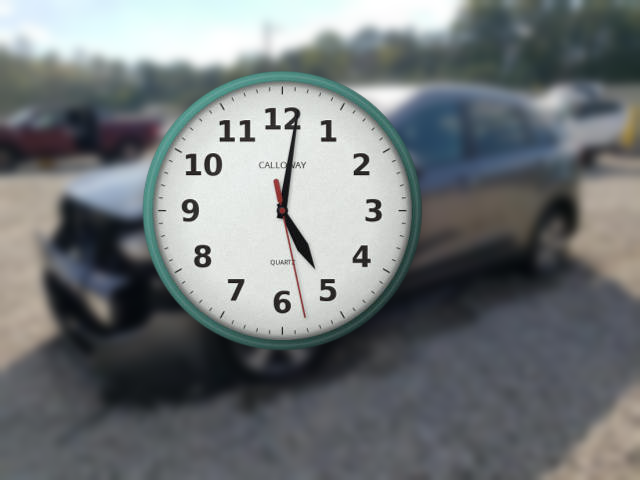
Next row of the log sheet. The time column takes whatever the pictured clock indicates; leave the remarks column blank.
5:01:28
